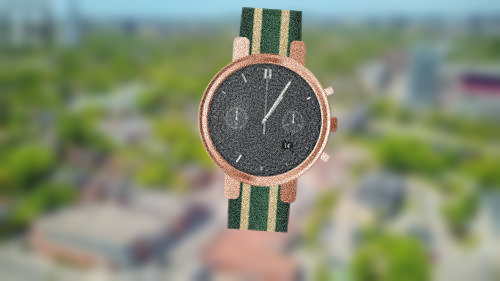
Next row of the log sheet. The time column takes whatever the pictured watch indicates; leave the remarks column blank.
1:05
